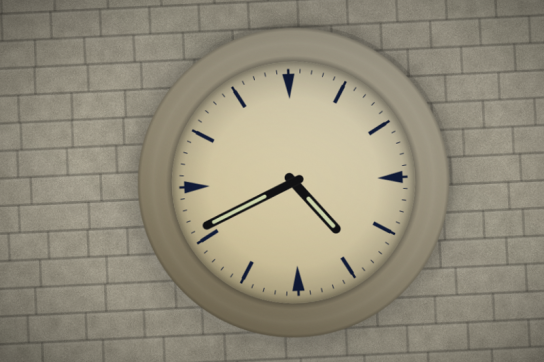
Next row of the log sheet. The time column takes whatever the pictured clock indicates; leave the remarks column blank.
4:41
